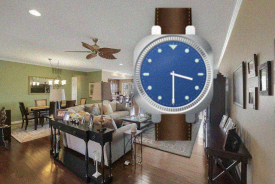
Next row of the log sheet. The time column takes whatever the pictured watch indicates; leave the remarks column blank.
3:30
